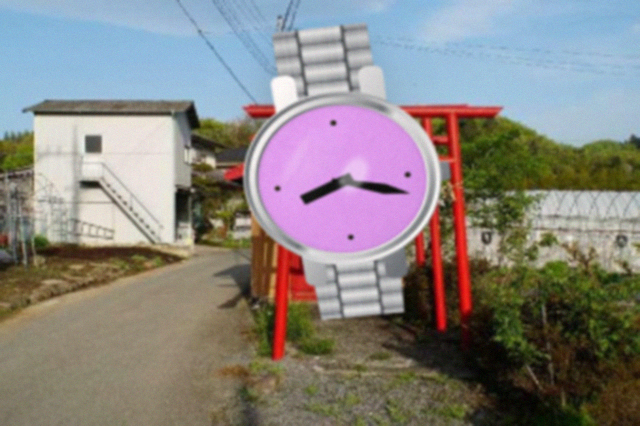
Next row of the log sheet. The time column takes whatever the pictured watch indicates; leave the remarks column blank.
8:18
